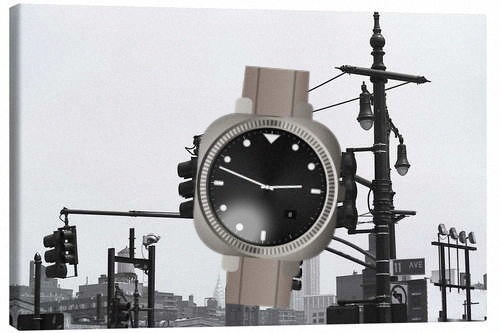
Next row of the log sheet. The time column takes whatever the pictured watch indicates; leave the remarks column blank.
2:48
